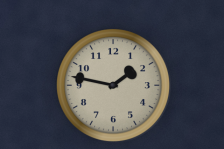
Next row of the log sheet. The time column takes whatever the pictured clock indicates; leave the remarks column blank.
1:47
